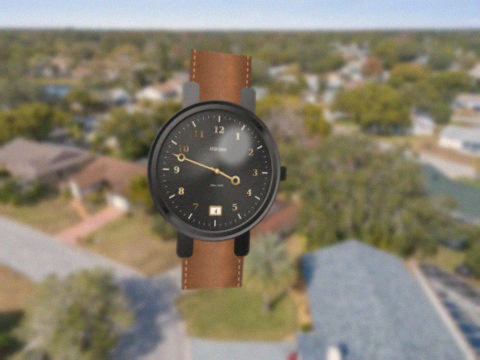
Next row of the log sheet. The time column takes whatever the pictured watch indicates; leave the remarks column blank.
3:48
